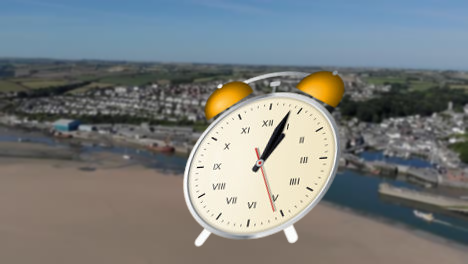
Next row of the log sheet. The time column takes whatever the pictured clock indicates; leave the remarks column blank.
1:03:26
